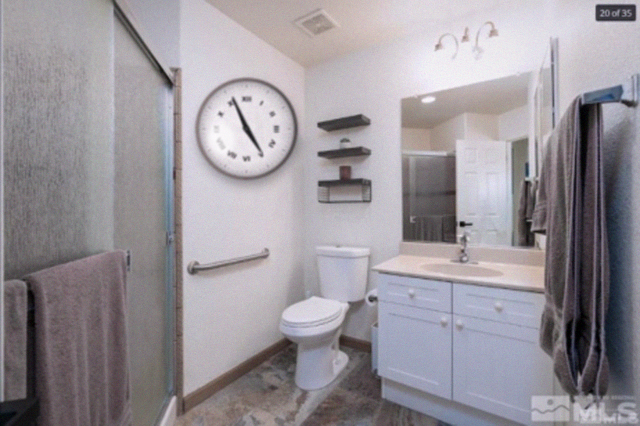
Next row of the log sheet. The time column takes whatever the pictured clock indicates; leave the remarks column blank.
4:56
